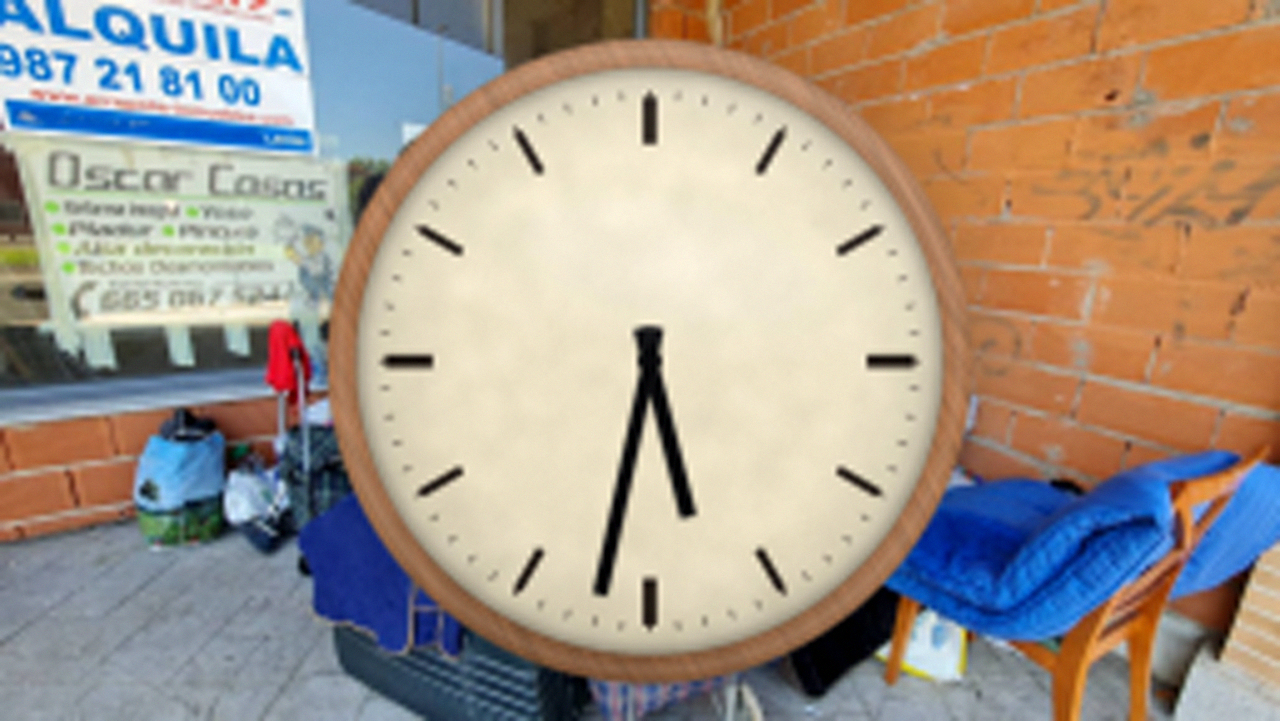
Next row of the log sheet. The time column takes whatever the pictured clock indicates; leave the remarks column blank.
5:32
